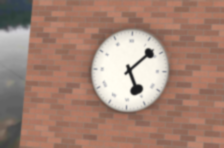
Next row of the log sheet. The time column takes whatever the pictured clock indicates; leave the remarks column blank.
5:08
